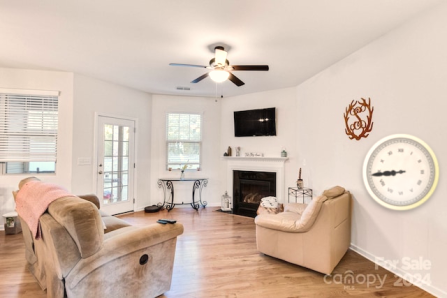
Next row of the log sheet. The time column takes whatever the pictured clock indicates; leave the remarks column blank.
8:44
